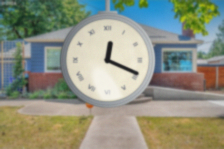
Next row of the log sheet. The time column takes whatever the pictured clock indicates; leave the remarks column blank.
12:19
